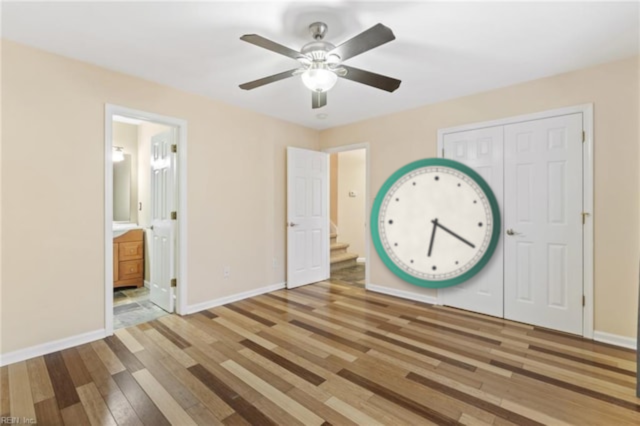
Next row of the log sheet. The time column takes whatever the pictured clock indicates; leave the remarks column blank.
6:20
